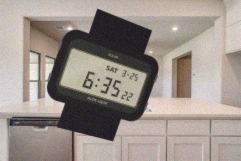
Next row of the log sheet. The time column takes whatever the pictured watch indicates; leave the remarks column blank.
6:35
